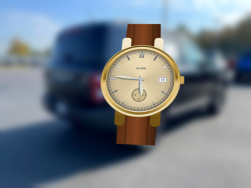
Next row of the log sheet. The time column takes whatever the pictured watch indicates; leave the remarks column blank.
5:46
